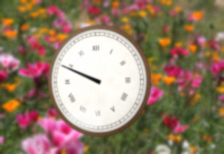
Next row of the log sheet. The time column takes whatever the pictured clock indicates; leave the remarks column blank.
9:49
